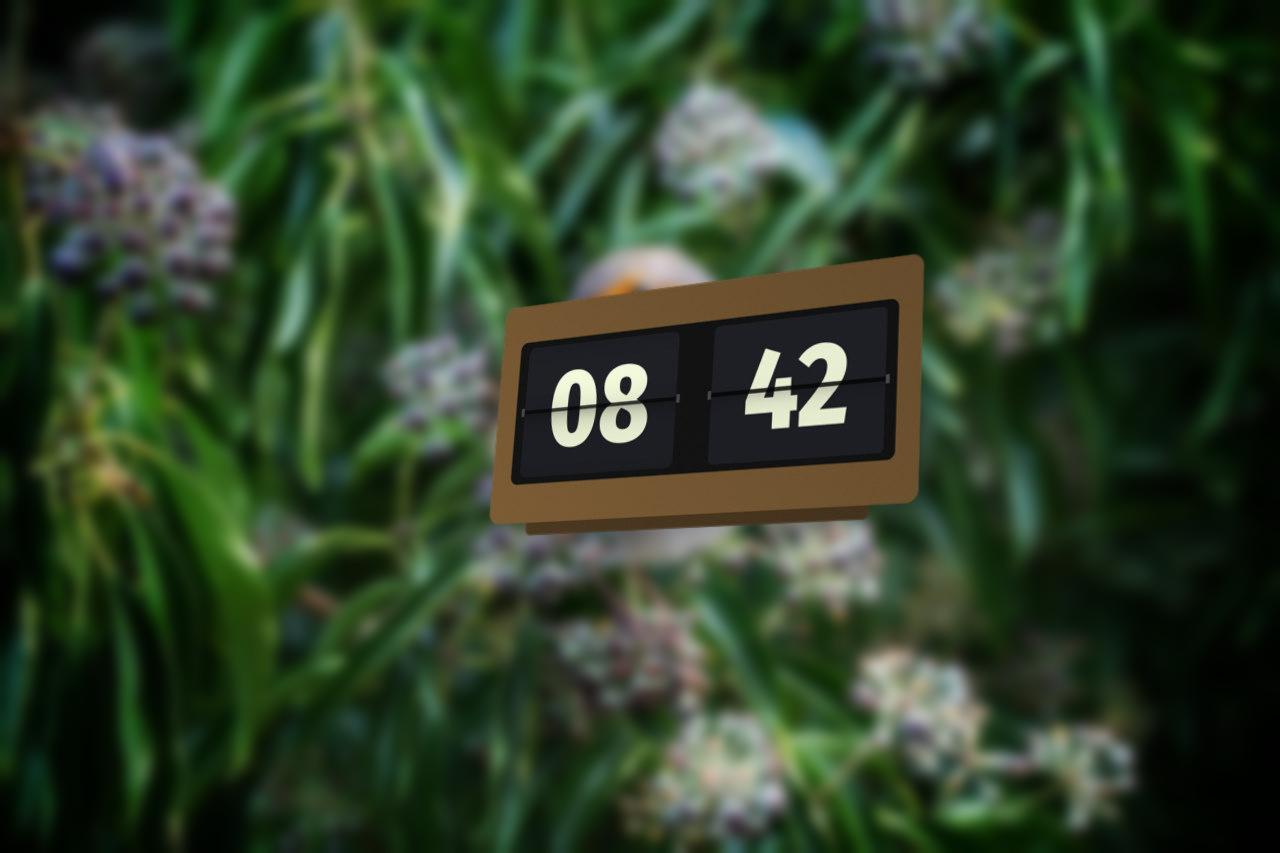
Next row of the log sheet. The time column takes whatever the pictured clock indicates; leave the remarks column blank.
8:42
